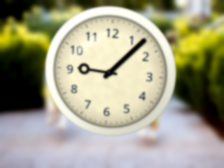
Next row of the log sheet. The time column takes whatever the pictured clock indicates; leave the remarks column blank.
9:07
